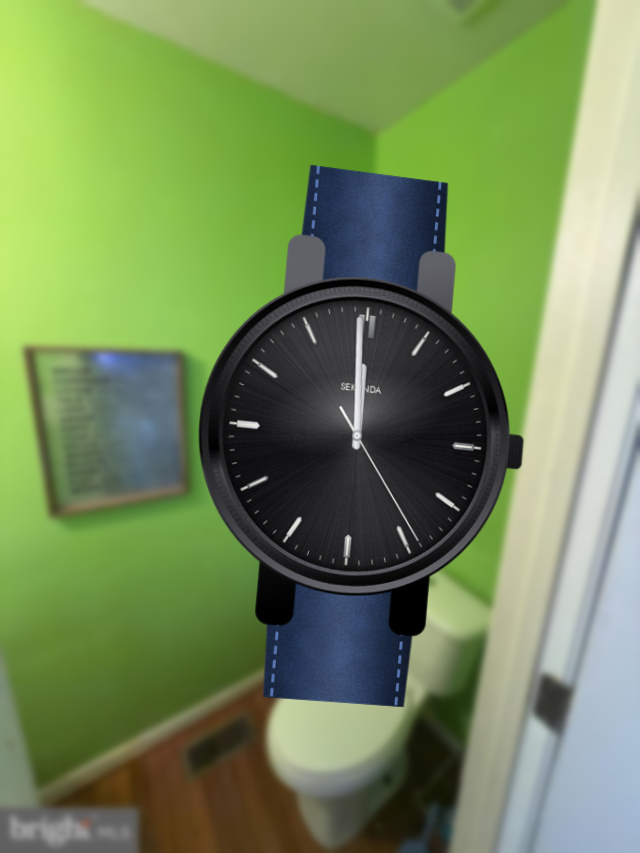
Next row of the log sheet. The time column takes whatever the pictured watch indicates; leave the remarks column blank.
11:59:24
